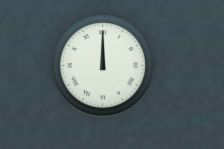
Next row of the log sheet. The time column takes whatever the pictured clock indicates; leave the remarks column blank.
12:00
